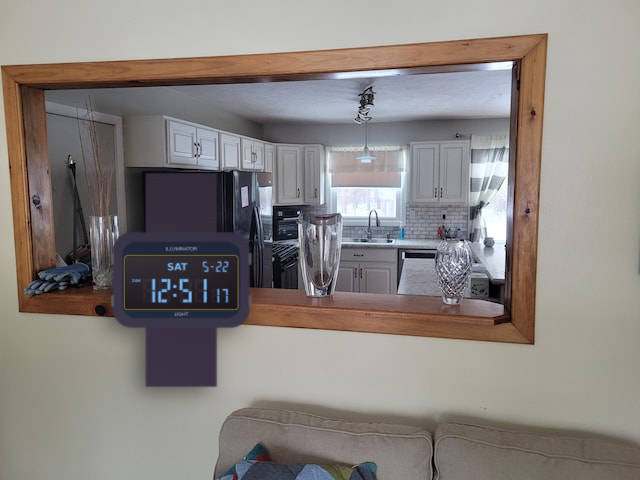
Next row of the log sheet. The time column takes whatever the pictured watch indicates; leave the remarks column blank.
12:51:17
